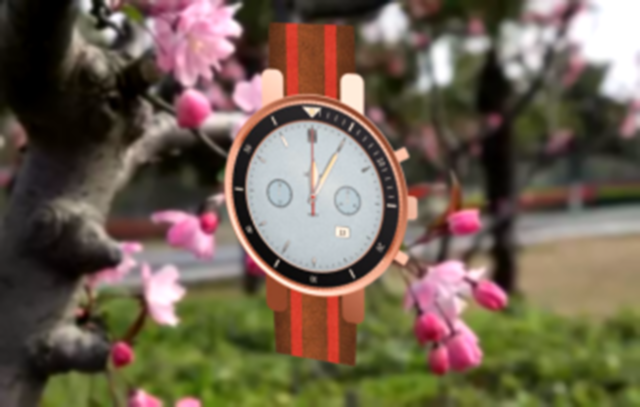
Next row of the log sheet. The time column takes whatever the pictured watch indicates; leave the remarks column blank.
12:05
